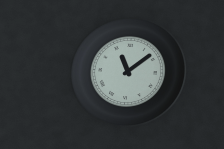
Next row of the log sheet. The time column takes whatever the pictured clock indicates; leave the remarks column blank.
11:08
